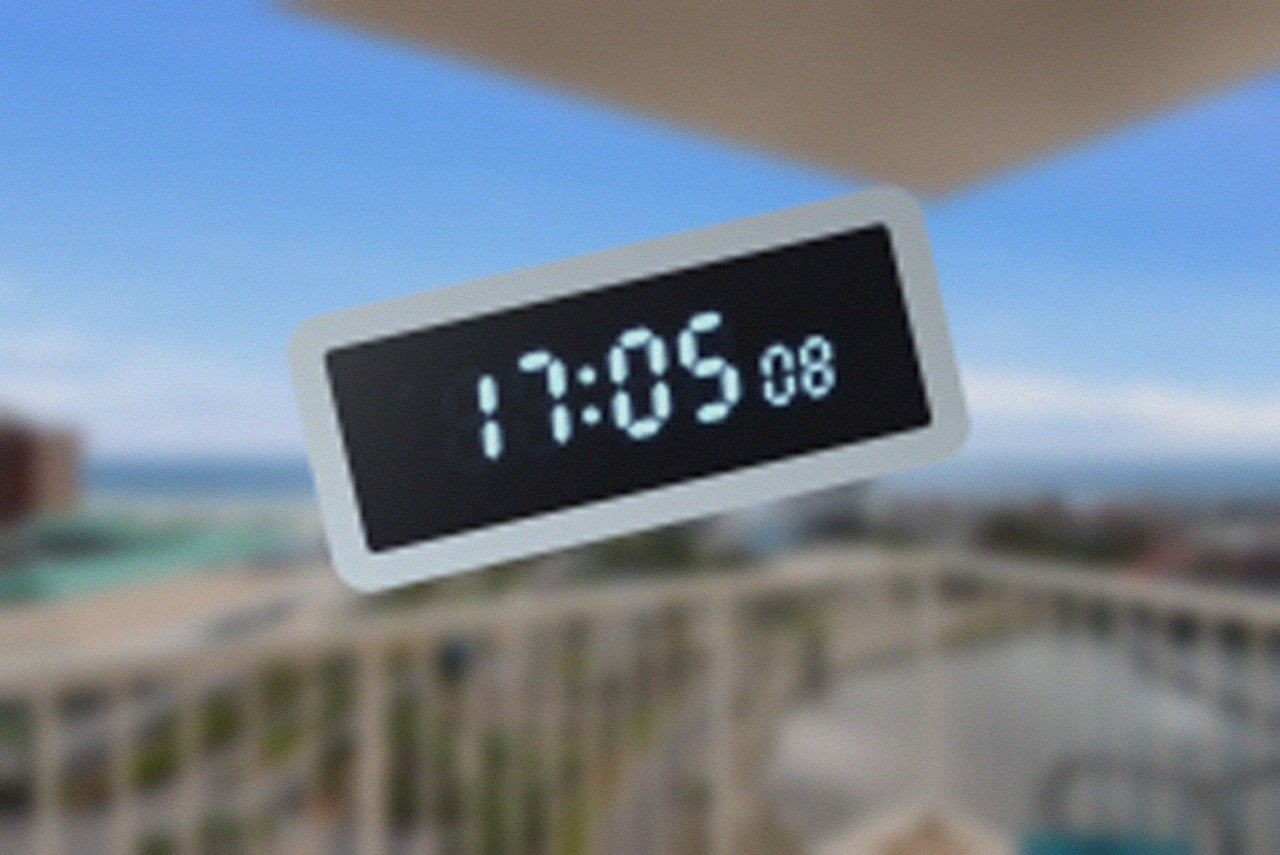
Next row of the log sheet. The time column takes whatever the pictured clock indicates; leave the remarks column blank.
17:05:08
